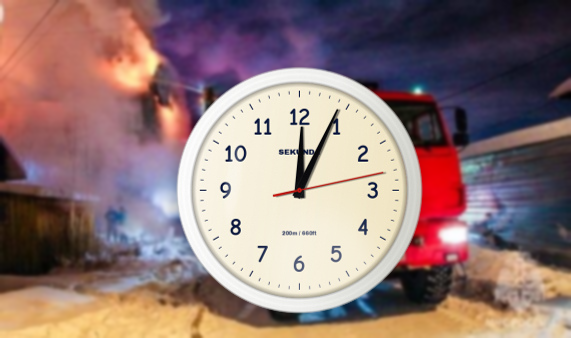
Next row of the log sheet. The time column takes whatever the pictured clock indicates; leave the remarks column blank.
12:04:13
